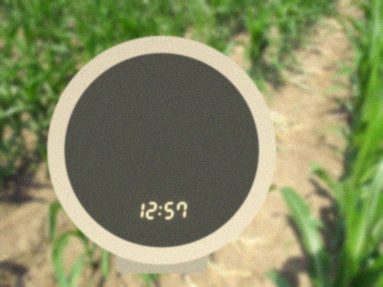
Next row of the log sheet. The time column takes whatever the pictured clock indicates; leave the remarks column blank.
12:57
